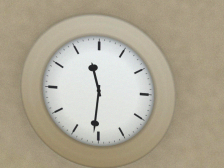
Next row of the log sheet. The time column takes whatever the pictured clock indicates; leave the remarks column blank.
11:31
